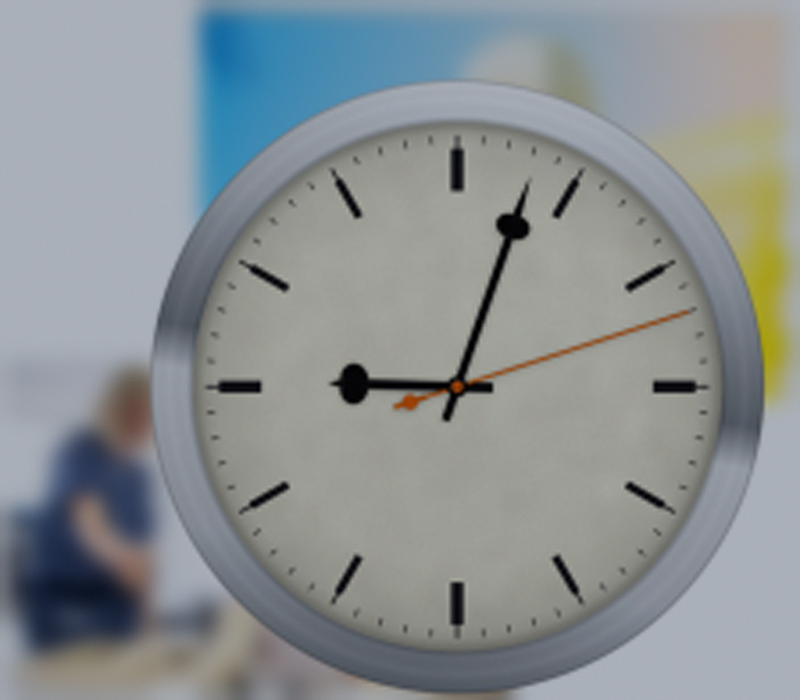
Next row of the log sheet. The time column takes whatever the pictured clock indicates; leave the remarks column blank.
9:03:12
